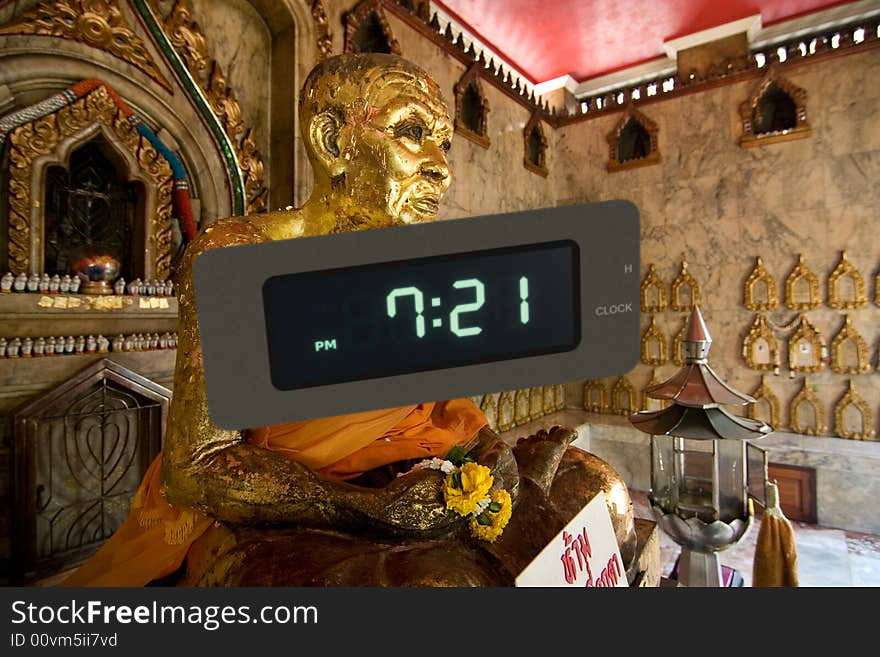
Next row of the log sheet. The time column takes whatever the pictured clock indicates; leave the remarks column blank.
7:21
